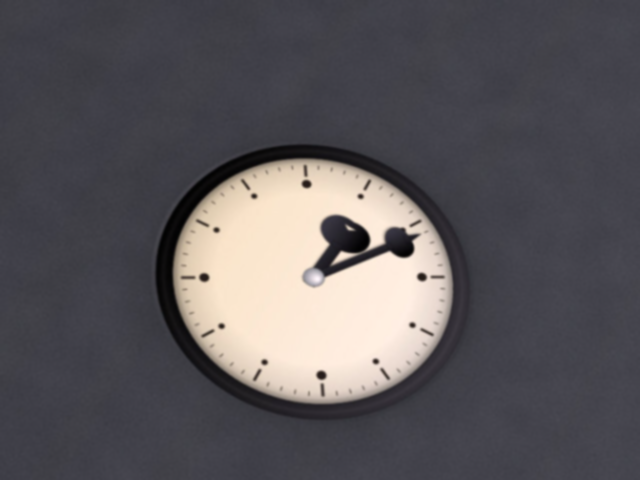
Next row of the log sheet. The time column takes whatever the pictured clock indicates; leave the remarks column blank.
1:11
